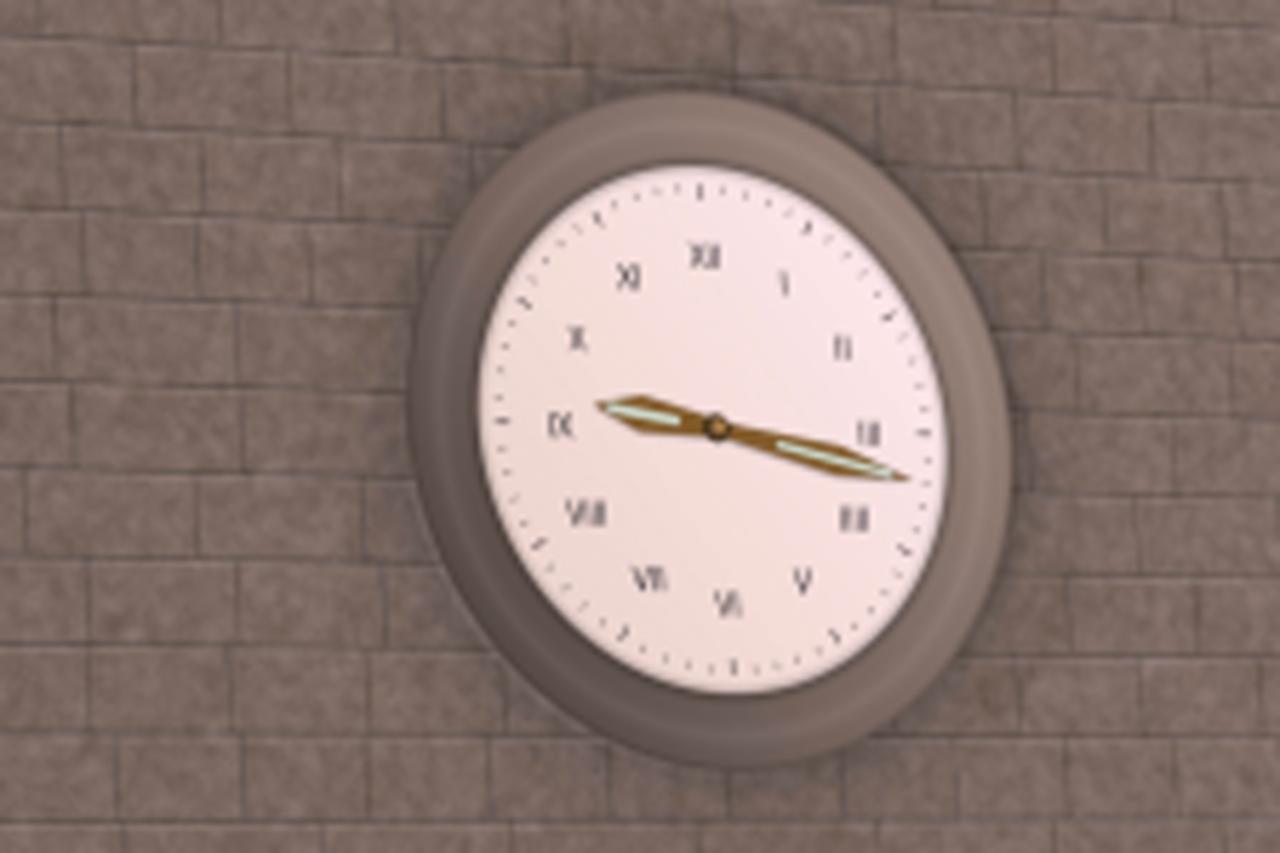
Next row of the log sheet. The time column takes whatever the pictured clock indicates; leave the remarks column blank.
9:17
